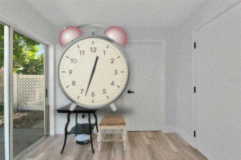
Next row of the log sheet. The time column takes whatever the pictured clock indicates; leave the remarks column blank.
12:33
